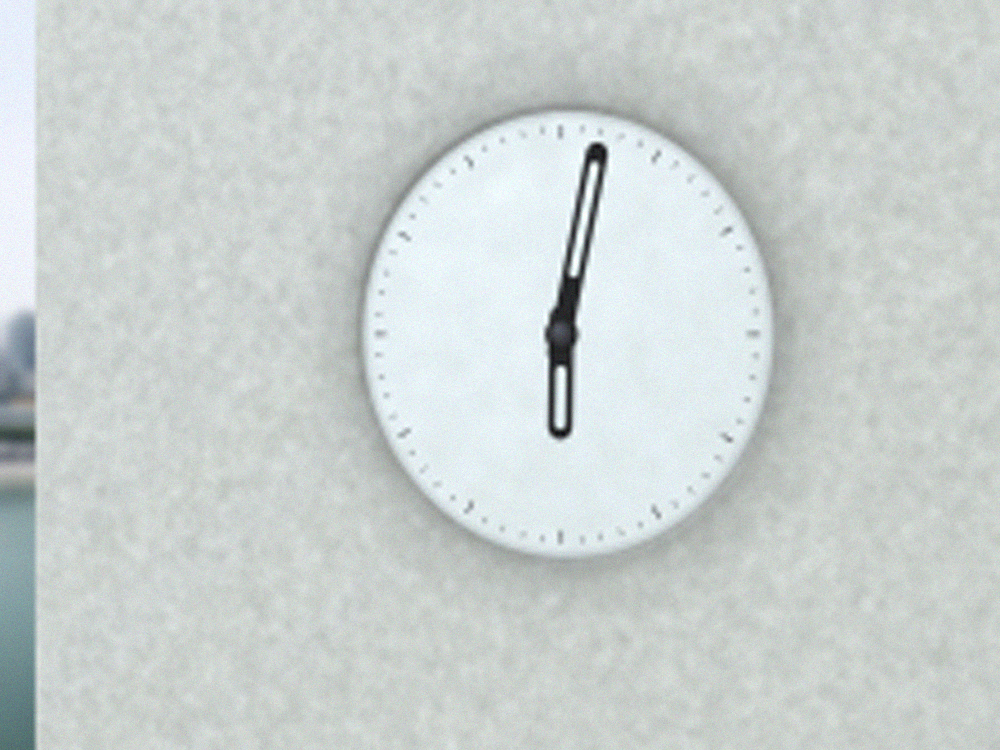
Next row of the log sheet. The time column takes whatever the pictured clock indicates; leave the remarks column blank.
6:02
